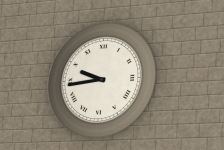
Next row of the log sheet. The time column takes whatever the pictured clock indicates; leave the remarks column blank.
9:44
